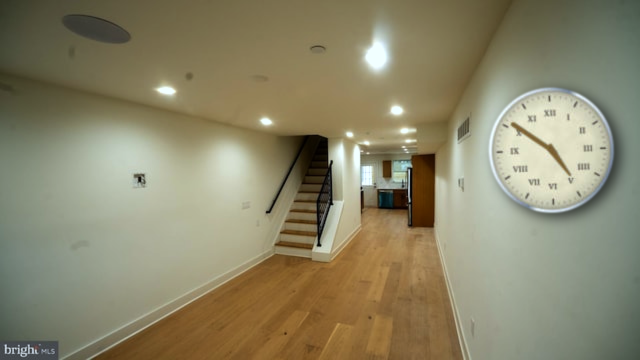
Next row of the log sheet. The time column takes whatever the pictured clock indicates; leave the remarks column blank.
4:51
